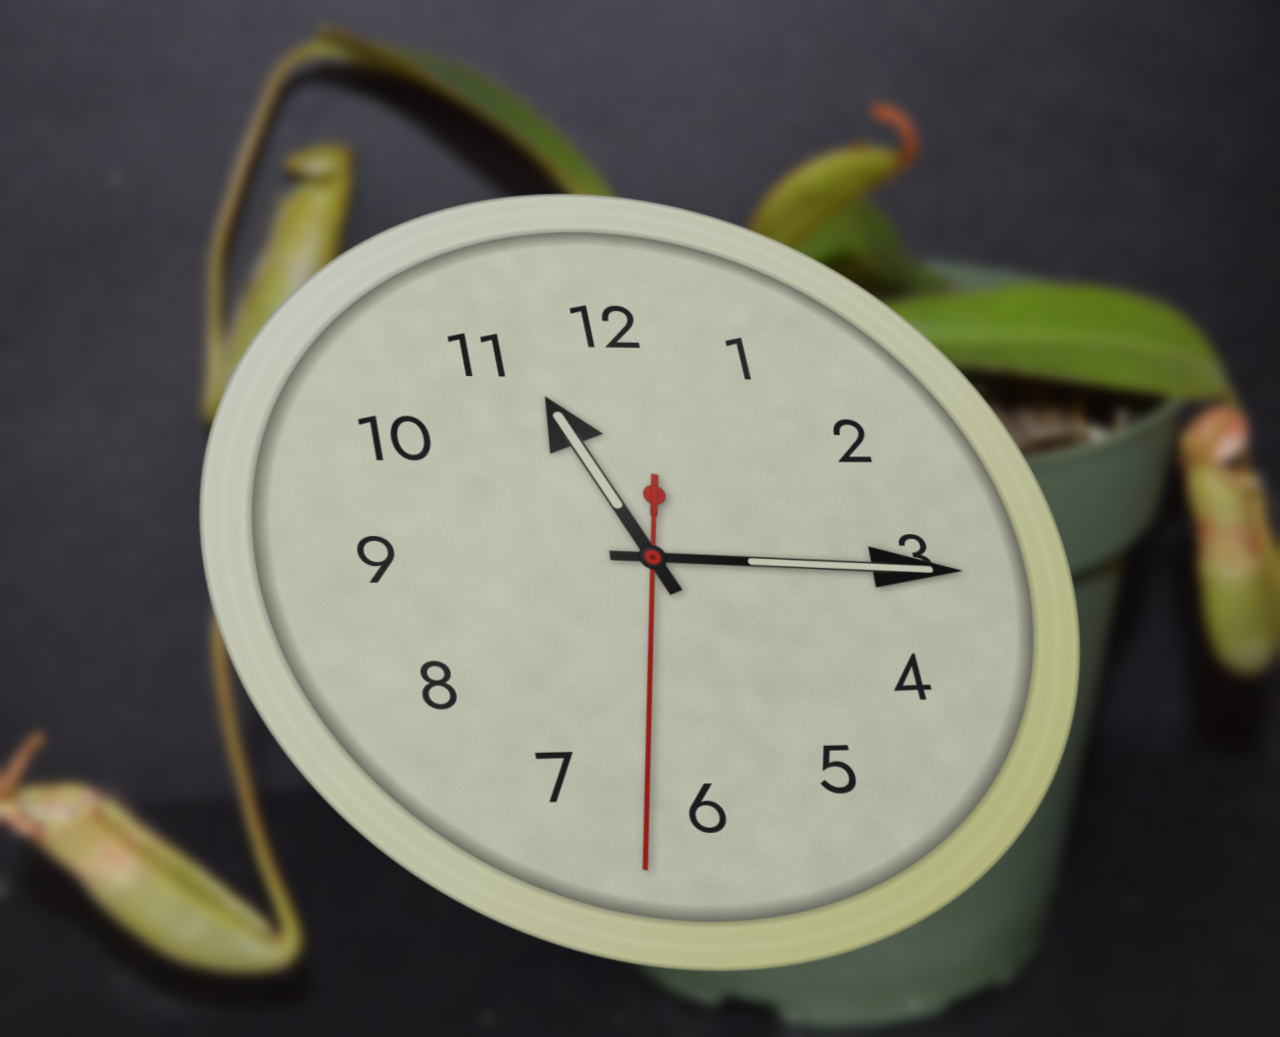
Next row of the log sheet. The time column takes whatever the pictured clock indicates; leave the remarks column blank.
11:15:32
